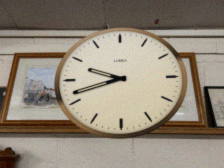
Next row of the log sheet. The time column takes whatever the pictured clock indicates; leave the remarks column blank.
9:42
